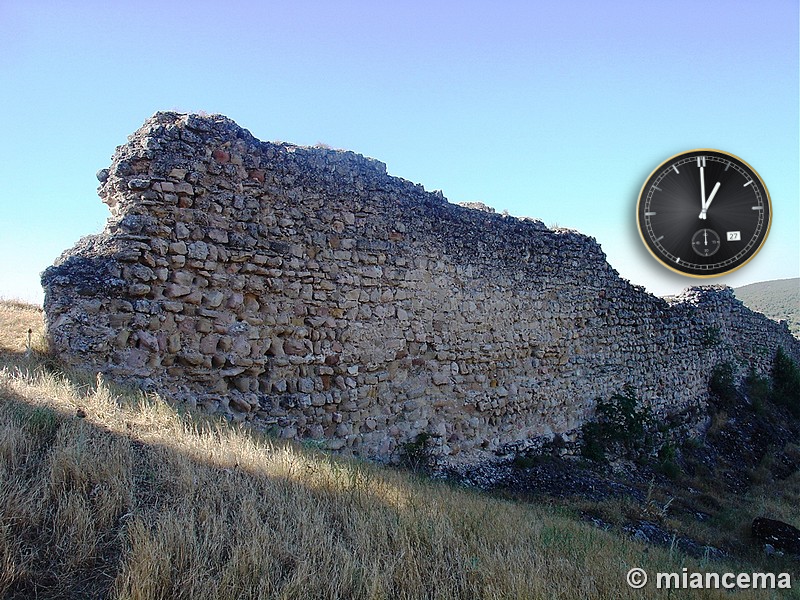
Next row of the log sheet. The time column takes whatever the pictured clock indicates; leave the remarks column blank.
1:00
